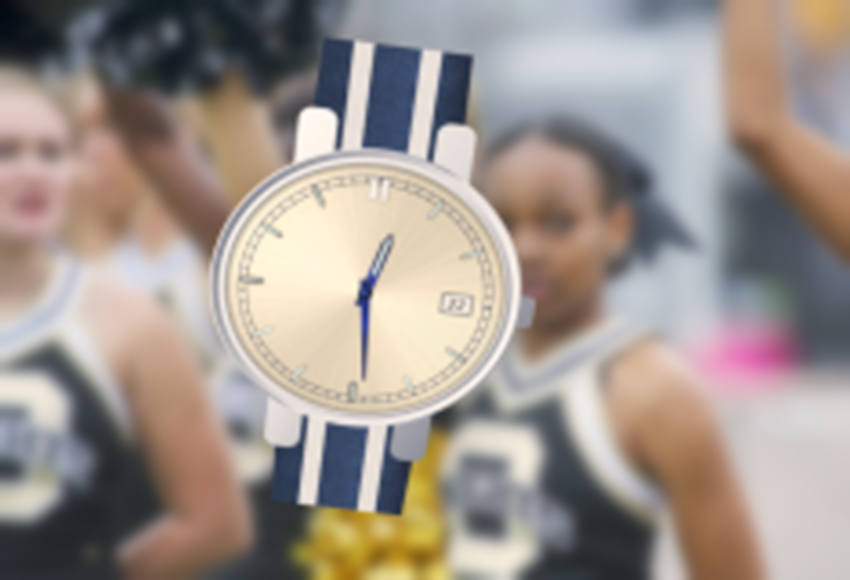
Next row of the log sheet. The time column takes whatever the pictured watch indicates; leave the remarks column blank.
12:29
